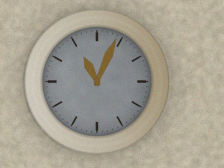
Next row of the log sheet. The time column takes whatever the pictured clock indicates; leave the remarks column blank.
11:04
